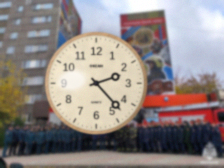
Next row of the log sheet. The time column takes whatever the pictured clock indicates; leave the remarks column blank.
2:23
